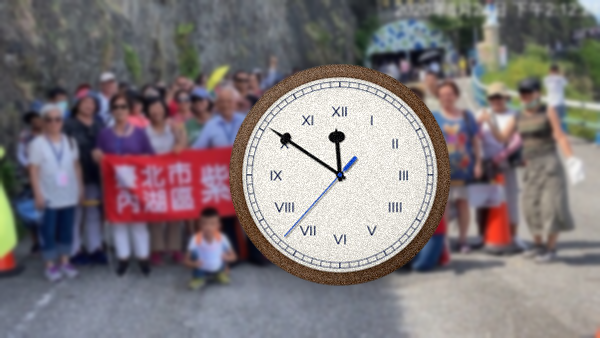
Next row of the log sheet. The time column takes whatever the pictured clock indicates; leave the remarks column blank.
11:50:37
